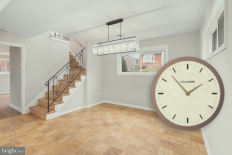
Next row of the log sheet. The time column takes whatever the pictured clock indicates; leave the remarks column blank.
1:53
